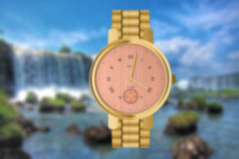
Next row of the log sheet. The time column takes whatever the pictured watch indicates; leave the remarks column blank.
4:02
